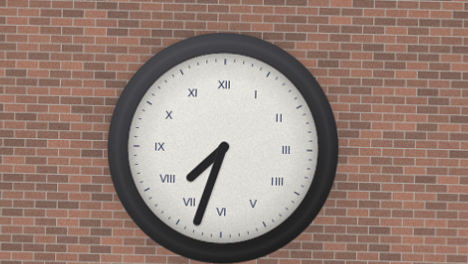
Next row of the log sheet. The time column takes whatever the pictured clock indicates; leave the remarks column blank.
7:33
